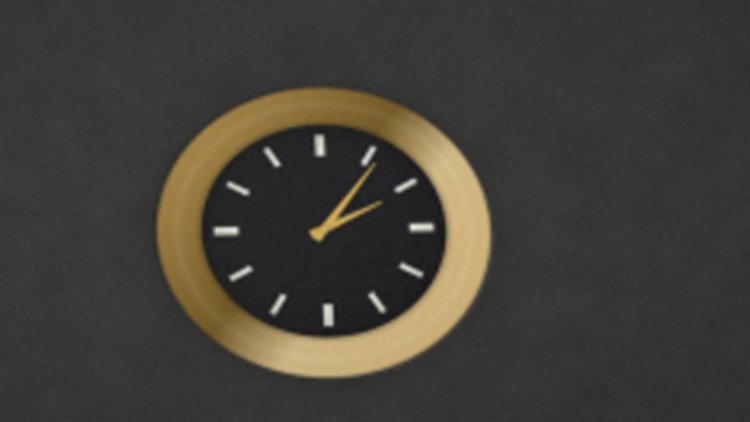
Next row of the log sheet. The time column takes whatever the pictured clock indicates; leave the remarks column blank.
2:06
